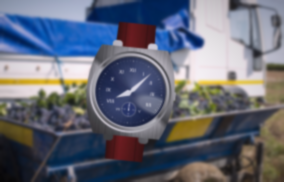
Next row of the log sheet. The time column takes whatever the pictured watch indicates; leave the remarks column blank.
8:07
